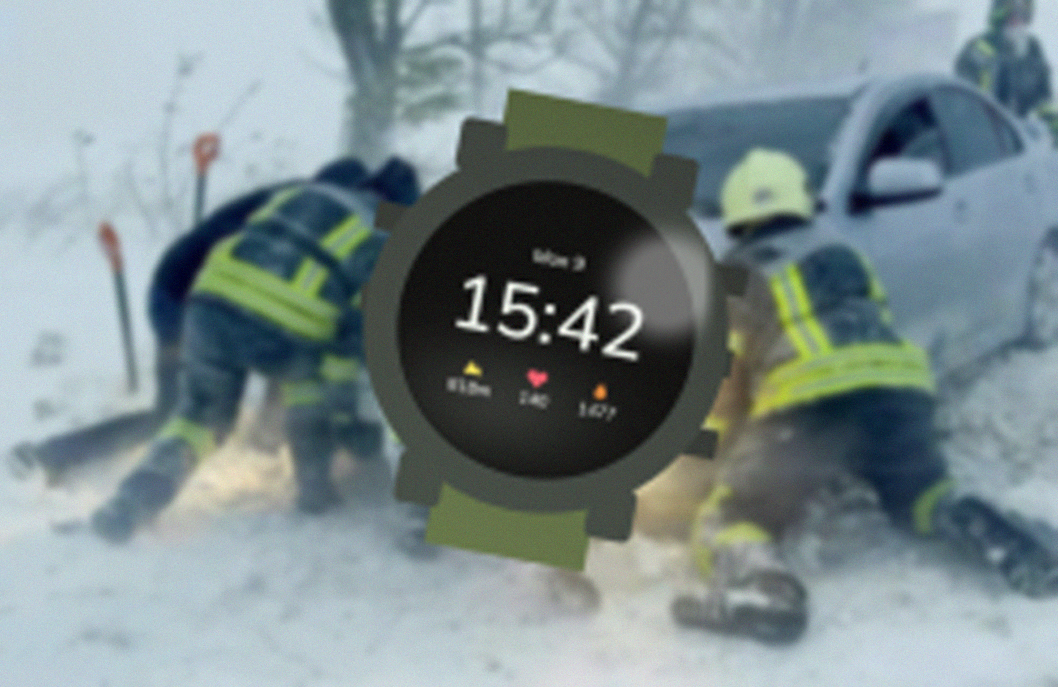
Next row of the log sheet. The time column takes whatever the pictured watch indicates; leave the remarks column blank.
15:42
